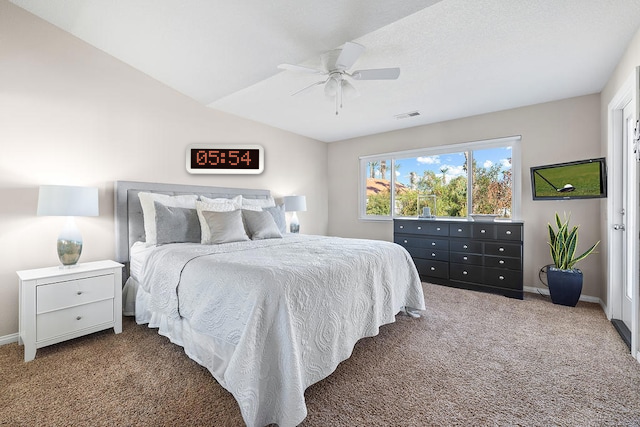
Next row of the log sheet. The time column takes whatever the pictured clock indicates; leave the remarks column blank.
5:54
